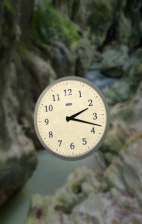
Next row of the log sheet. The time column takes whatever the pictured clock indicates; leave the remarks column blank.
2:18
